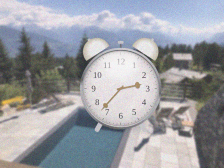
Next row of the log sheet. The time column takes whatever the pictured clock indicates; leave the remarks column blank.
2:37
